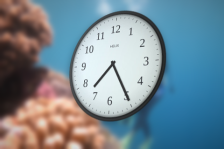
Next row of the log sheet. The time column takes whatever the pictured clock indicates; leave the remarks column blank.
7:25
